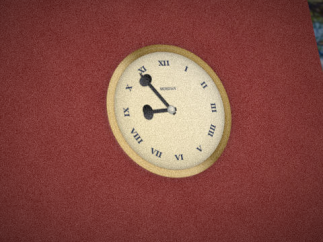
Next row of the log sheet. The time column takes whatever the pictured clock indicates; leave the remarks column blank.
8:54
